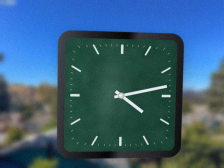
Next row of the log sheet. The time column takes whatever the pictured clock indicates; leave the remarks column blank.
4:13
